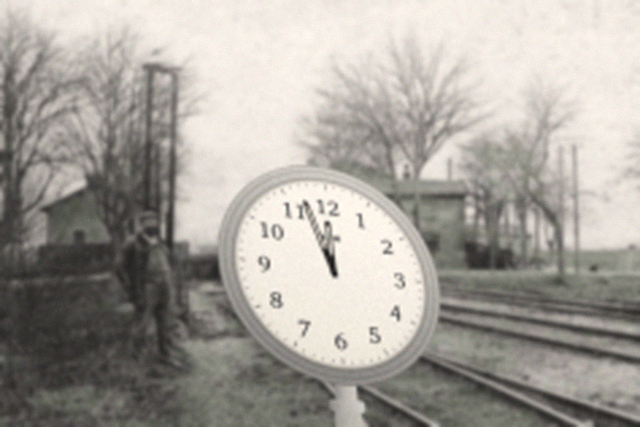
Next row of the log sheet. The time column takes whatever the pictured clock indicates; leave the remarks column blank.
11:57
